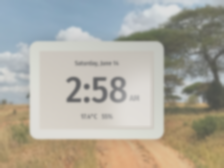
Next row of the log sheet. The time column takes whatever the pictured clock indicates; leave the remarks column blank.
2:58
